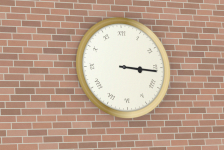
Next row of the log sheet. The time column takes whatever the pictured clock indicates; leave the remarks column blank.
3:16
